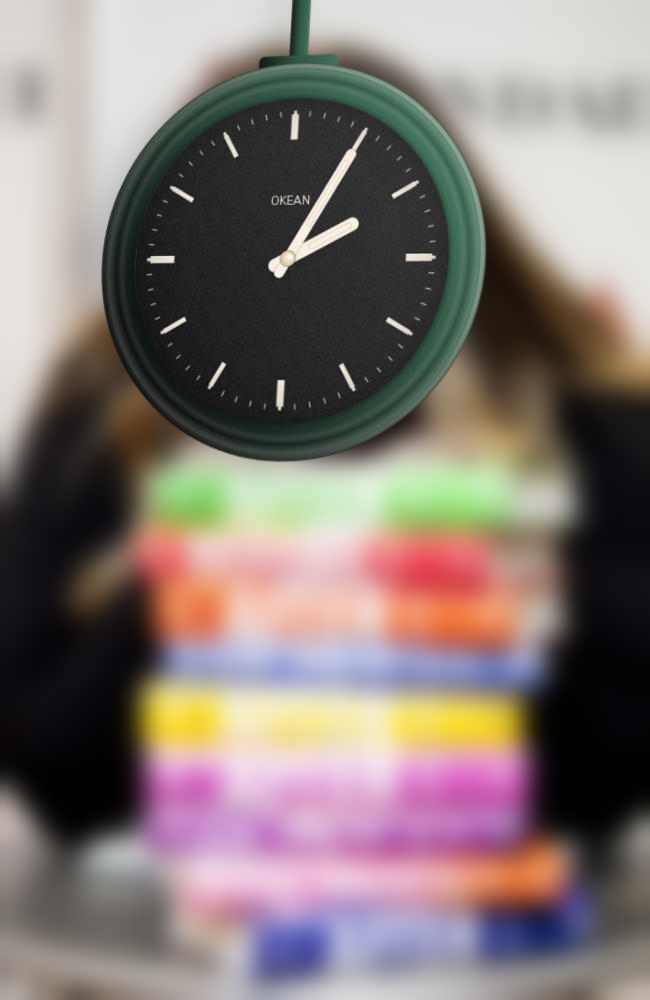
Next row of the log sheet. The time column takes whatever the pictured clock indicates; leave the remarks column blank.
2:05
